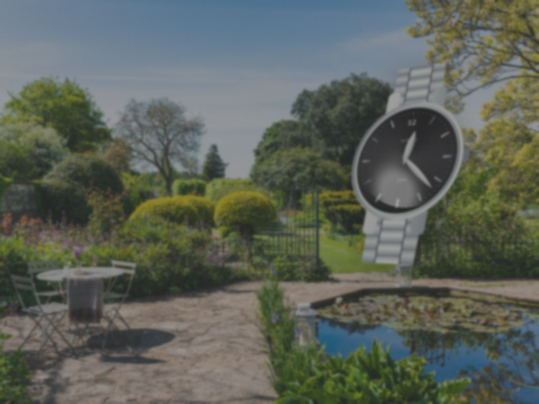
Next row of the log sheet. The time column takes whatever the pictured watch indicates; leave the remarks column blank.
12:22
